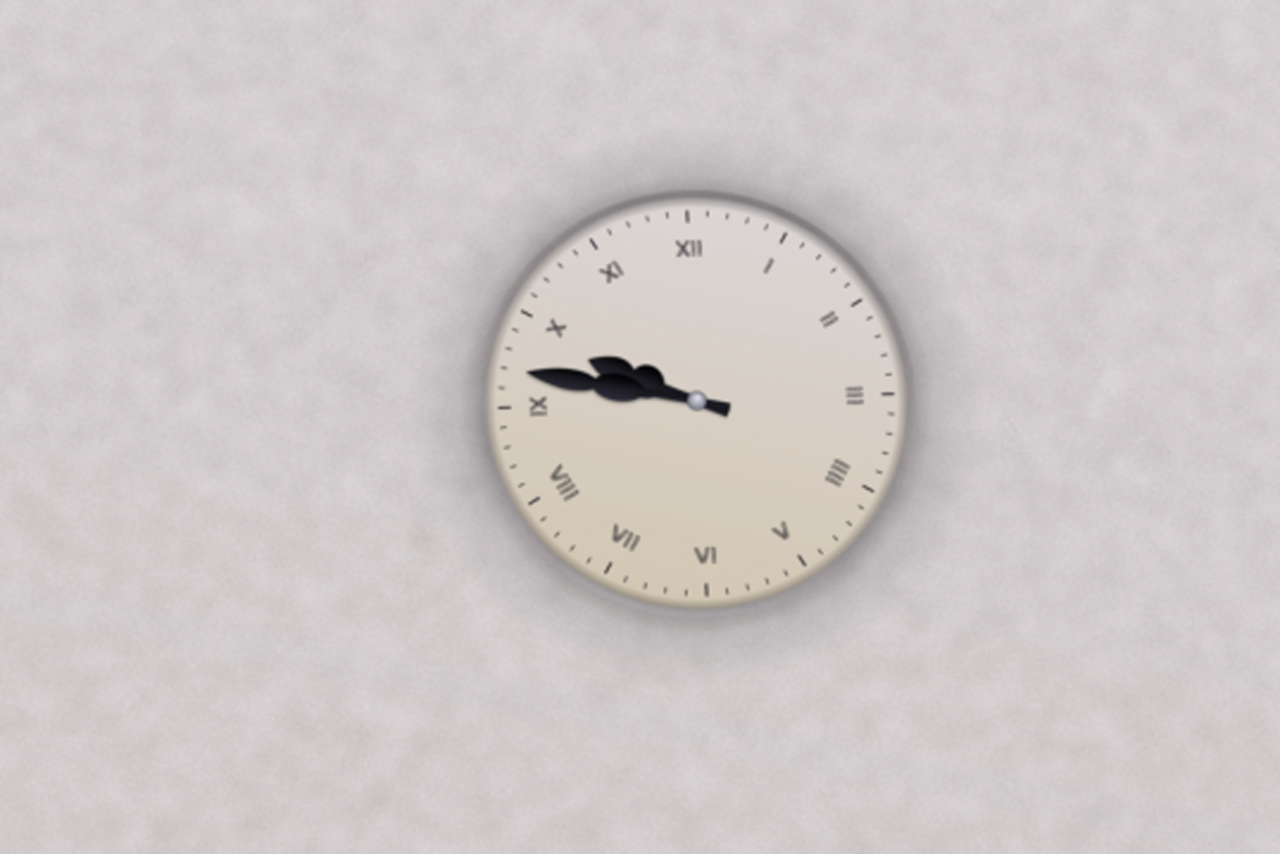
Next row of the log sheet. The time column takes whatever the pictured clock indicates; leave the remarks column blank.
9:47
